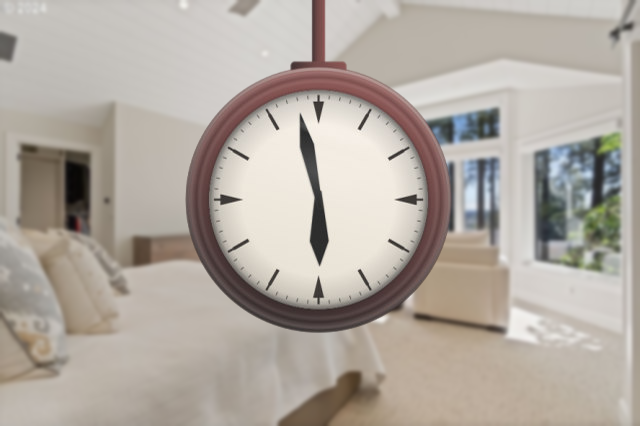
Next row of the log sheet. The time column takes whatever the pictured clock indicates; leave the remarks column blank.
5:58
